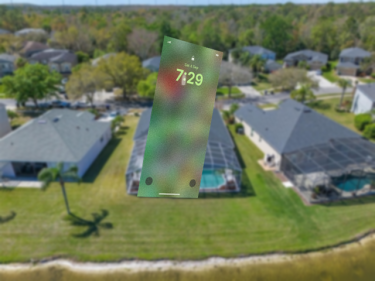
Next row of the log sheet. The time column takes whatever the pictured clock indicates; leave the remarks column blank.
7:29
